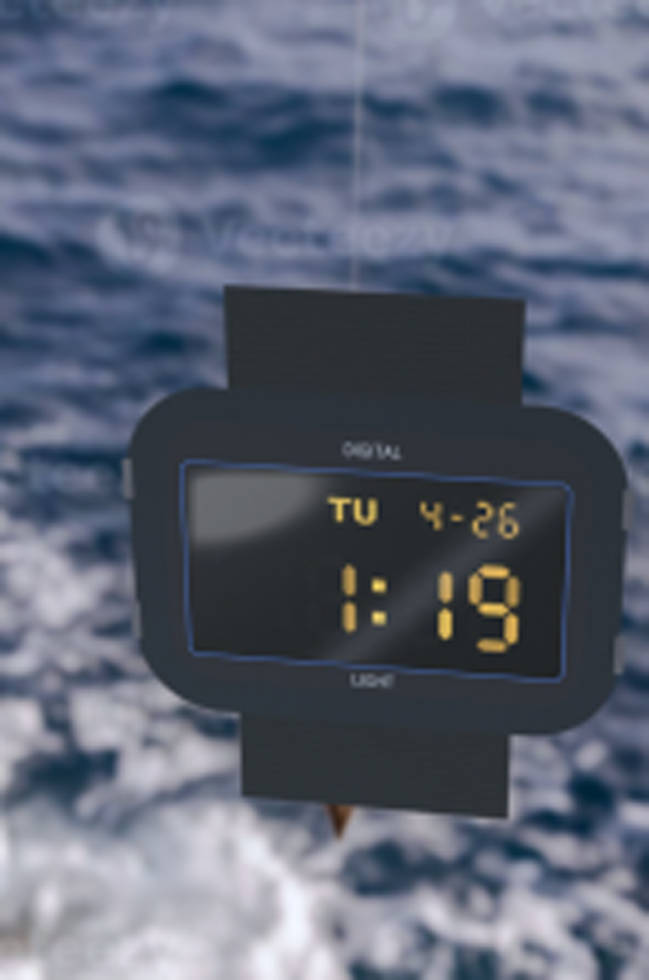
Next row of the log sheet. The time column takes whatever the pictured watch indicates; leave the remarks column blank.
1:19
